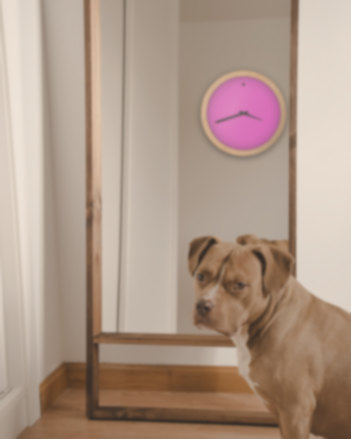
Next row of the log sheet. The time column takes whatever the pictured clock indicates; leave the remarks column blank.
3:42
